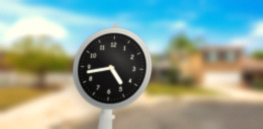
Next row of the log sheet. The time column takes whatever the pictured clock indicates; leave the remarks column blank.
4:43
